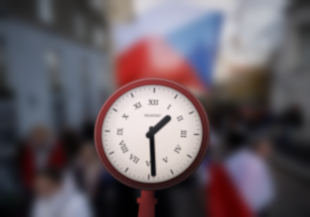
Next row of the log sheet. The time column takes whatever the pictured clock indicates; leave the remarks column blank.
1:29
